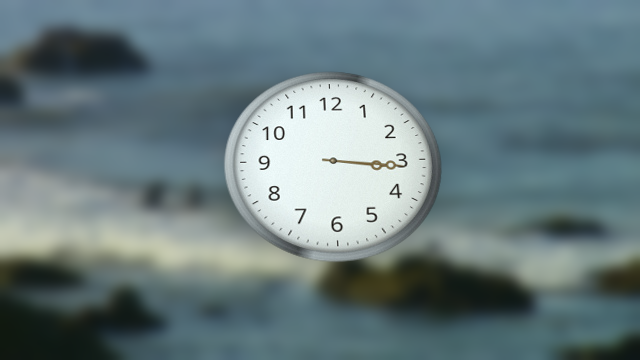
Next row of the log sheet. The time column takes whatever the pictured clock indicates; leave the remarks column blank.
3:16
